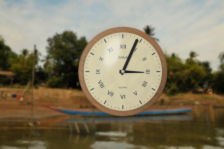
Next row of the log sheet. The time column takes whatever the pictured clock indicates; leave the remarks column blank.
3:04
